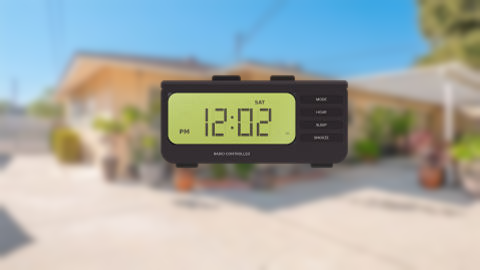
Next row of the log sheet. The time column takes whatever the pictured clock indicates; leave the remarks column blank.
12:02
